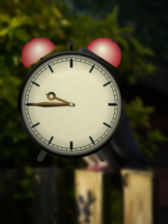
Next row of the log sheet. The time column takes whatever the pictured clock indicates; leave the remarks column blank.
9:45
